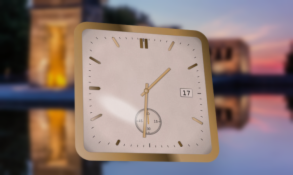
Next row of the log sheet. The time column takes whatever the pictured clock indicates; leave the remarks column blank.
1:31
